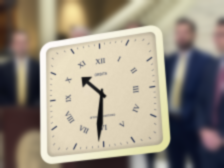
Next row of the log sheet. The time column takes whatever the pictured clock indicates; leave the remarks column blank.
10:31
